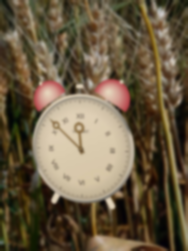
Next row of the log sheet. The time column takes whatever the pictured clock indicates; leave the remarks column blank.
11:52
